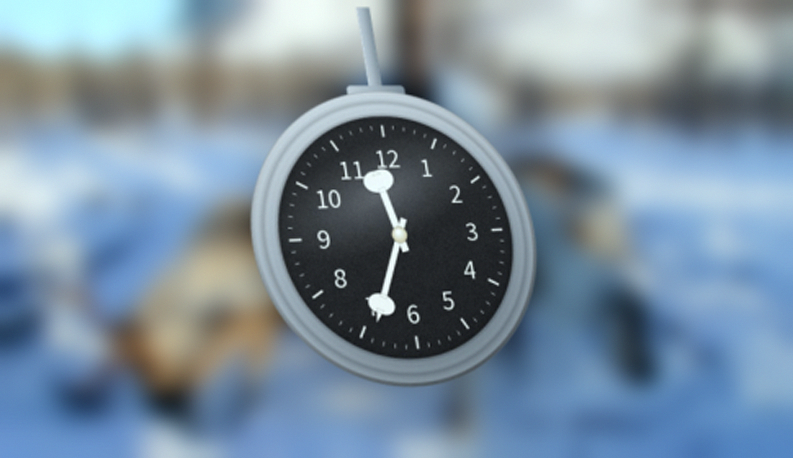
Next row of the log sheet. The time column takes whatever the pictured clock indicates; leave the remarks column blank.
11:34
